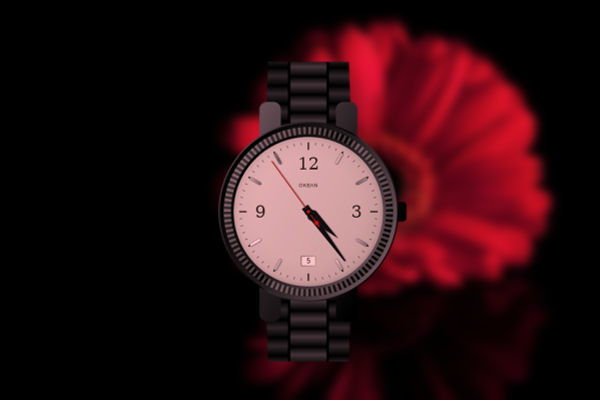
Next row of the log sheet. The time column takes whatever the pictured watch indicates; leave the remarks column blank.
4:23:54
